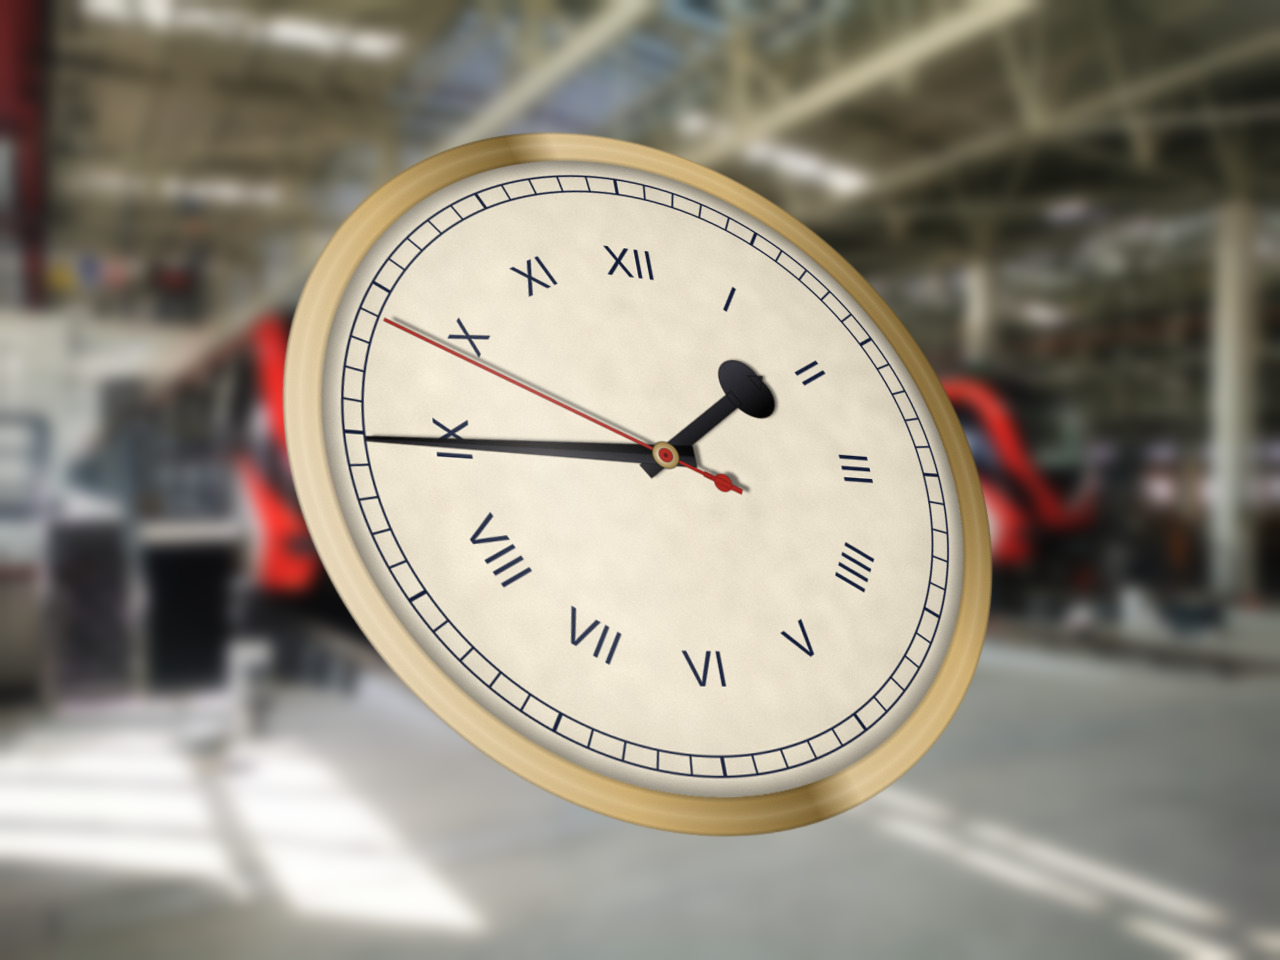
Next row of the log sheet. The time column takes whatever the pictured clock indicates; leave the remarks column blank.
1:44:49
